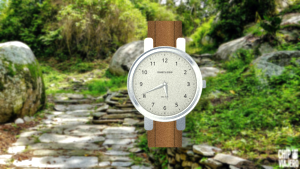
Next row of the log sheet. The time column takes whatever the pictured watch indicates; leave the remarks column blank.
5:41
